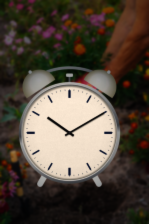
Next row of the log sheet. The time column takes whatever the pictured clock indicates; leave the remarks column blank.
10:10
